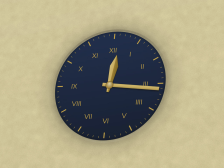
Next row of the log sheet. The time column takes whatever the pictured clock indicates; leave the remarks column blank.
12:16
